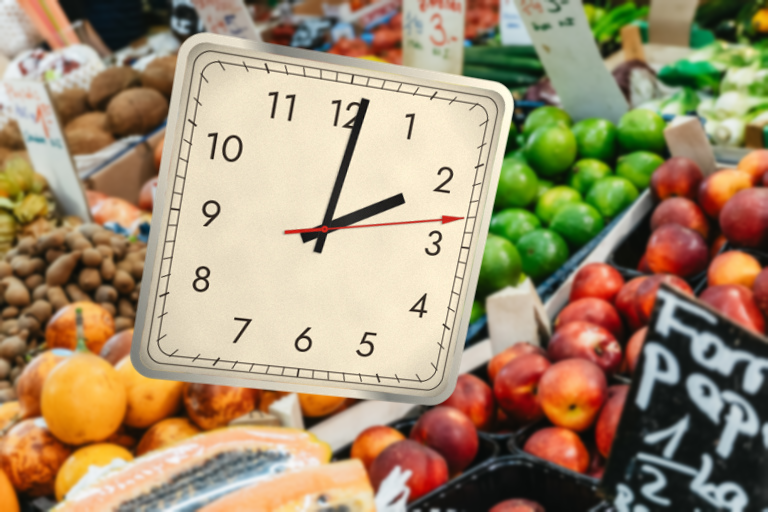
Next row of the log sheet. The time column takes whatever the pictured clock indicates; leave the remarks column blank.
2:01:13
